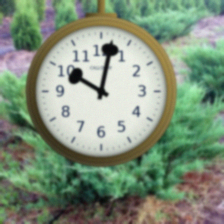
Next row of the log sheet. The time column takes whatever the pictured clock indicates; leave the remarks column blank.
10:02
